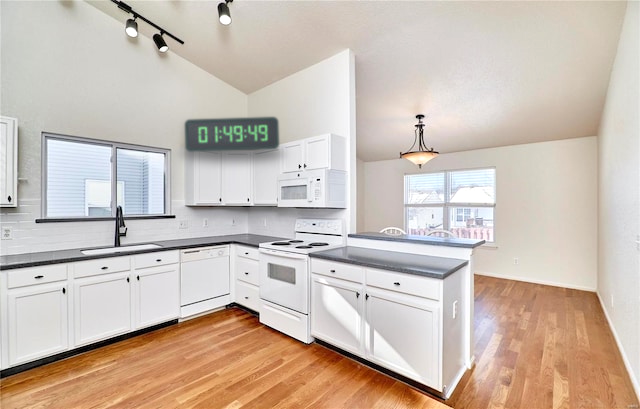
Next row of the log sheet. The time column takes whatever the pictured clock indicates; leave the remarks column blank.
1:49:49
